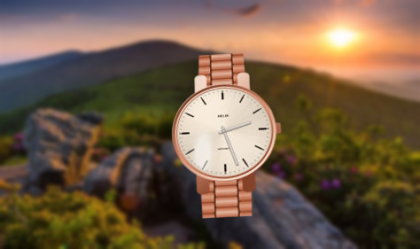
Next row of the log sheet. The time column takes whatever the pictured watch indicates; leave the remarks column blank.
2:27
